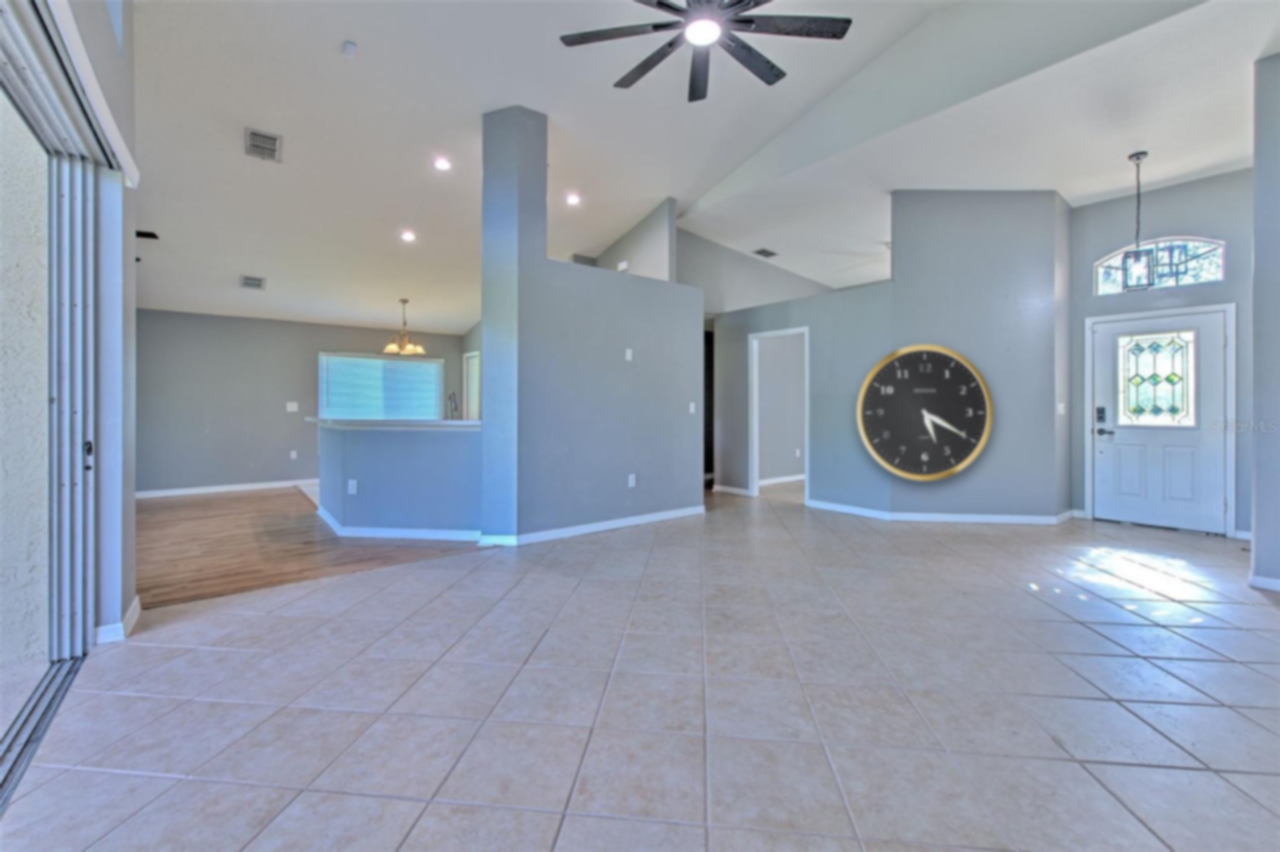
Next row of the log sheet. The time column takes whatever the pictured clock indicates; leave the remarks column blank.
5:20
